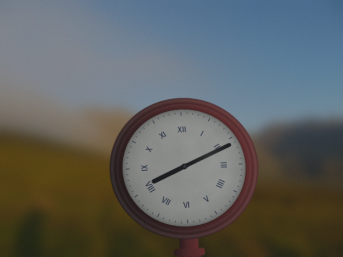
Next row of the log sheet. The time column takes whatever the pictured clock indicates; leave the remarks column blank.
8:11
